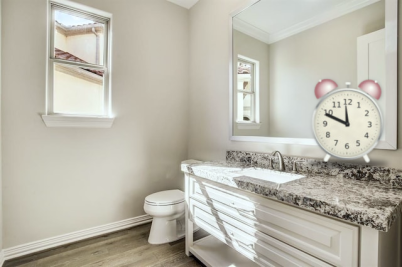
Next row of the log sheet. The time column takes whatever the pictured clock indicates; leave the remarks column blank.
11:49
